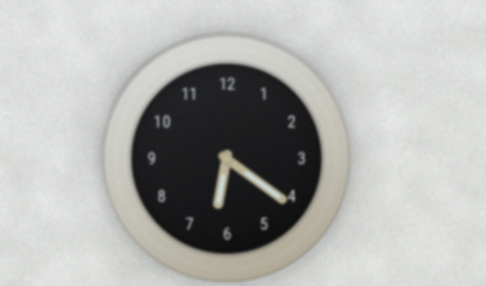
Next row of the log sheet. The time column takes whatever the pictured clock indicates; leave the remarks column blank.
6:21
